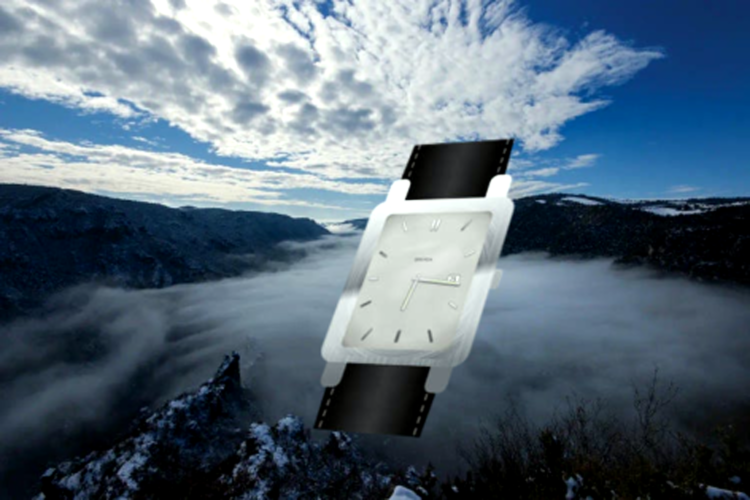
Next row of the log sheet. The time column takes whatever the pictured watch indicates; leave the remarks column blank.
6:16
